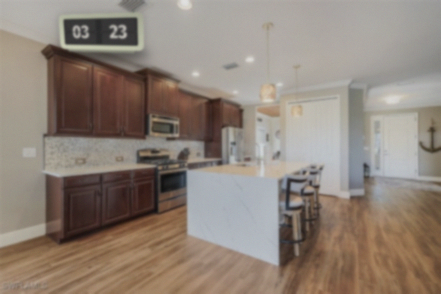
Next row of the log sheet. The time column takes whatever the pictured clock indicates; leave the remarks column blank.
3:23
